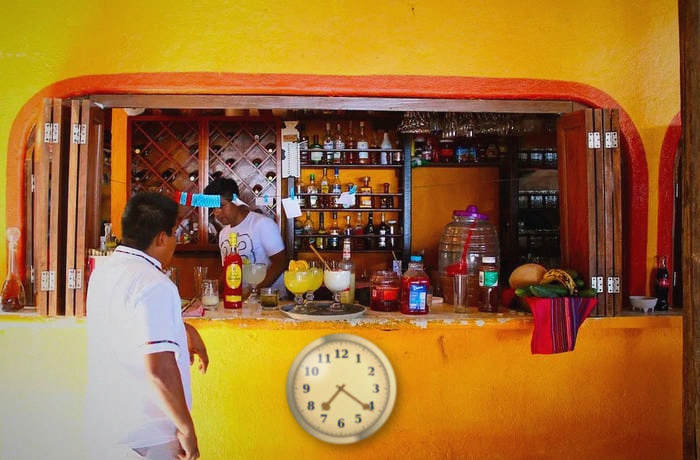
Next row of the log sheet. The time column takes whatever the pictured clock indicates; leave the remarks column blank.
7:21
